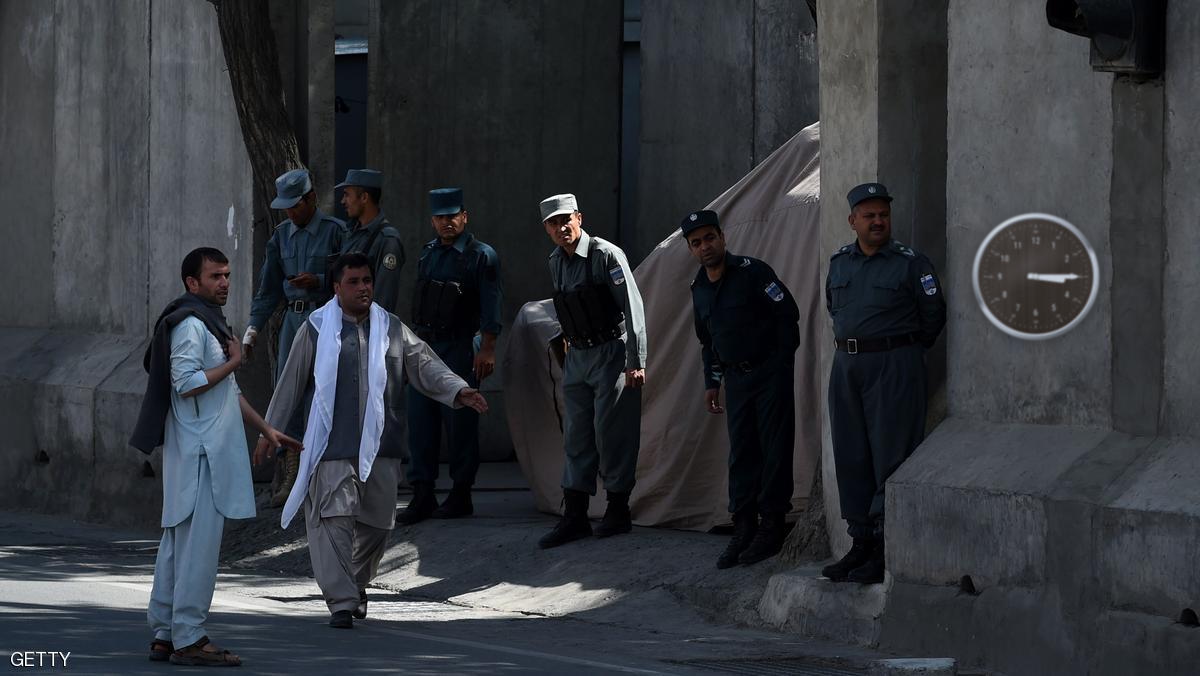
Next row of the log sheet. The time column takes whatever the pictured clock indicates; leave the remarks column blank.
3:15
